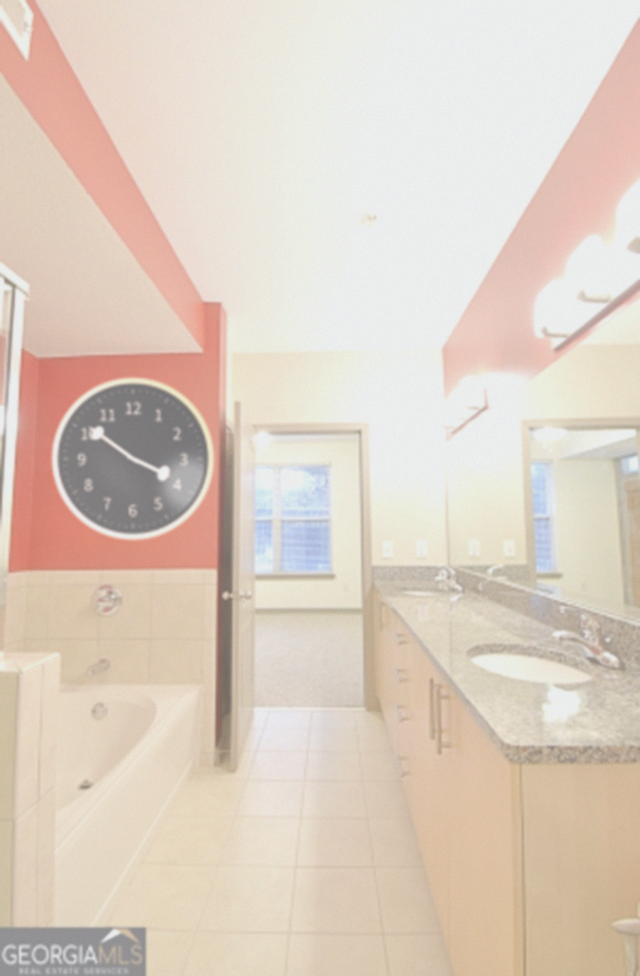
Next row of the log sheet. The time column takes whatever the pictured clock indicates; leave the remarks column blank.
3:51
